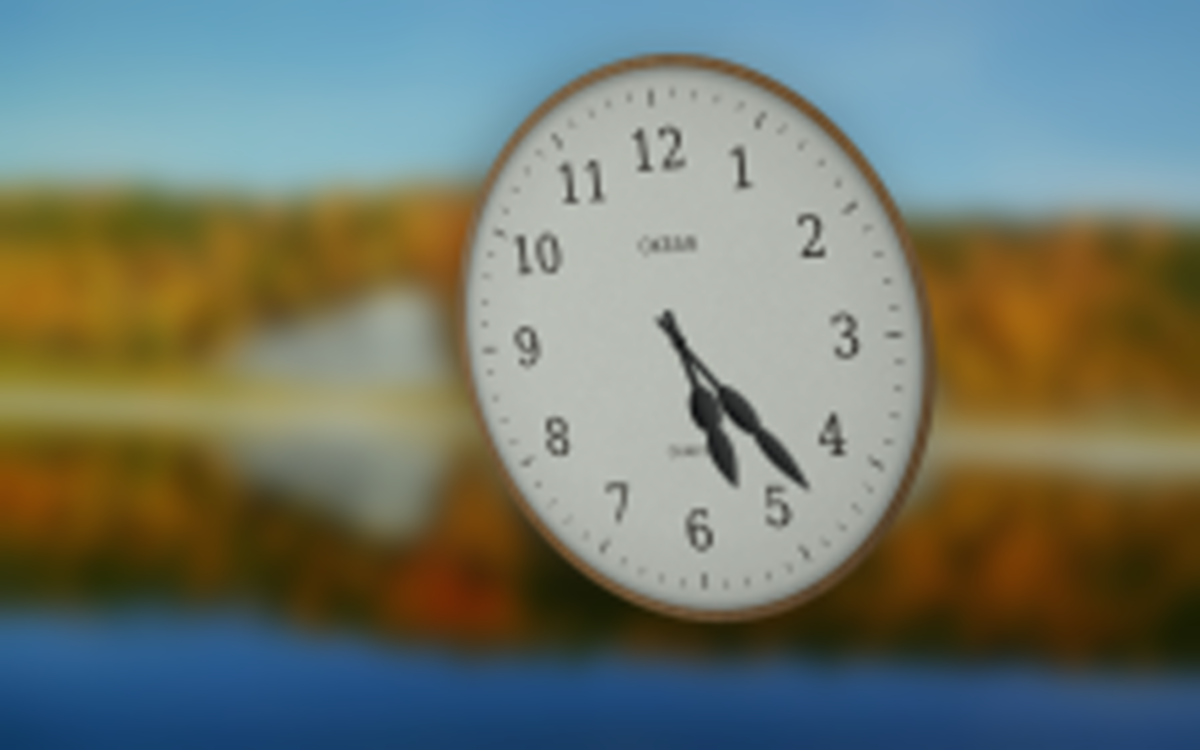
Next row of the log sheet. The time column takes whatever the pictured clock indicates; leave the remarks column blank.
5:23
